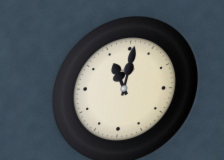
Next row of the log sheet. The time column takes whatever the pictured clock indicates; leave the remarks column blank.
11:01
